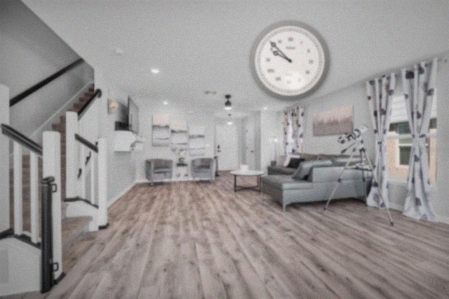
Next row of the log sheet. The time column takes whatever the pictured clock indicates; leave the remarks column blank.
9:52
